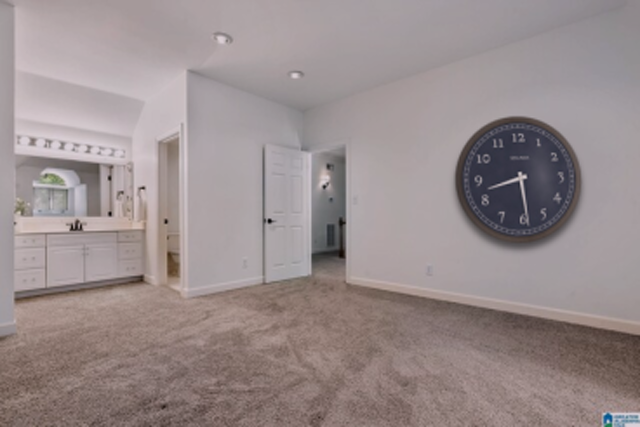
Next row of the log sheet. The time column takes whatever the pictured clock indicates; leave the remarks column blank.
8:29
